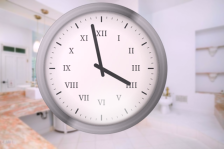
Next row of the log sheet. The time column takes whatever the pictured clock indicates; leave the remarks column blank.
3:58
